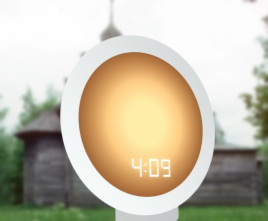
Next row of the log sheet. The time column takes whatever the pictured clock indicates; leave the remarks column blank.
4:09
